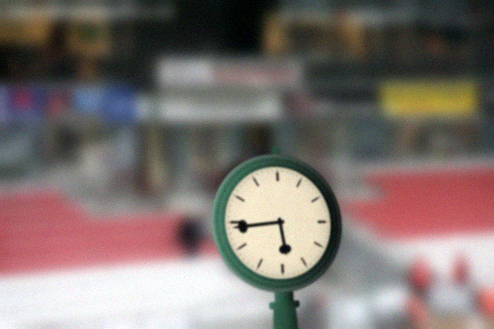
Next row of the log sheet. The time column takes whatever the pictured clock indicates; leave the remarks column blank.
5:44
